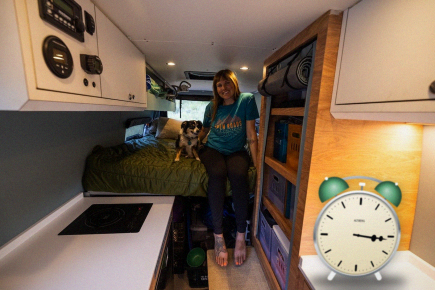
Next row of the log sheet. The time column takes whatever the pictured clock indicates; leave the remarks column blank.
3:16
